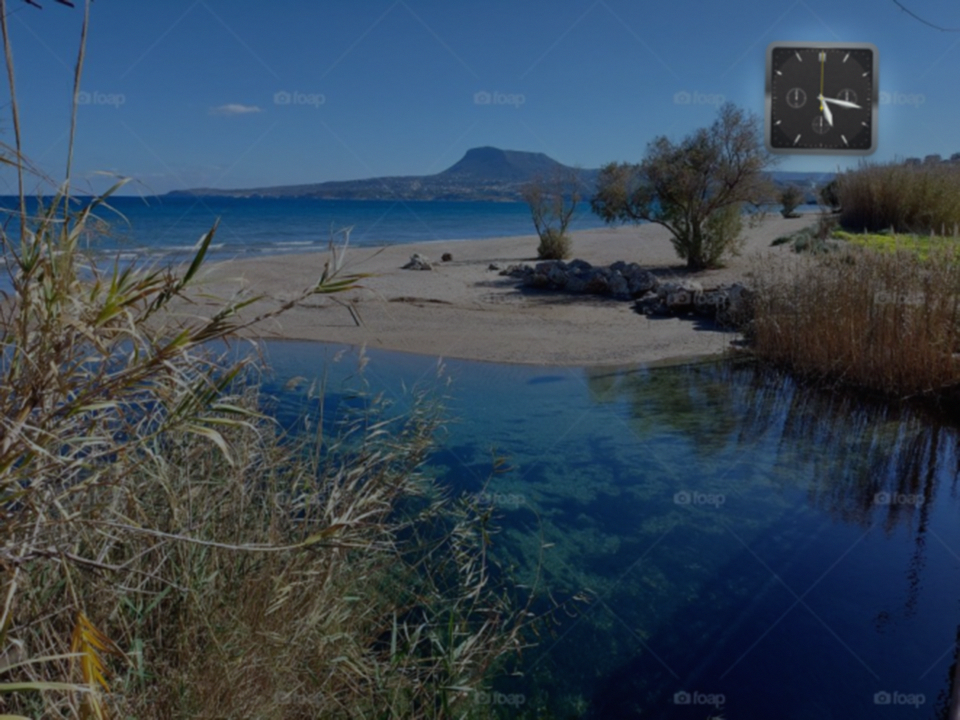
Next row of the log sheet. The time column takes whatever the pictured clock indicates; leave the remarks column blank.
5:17
